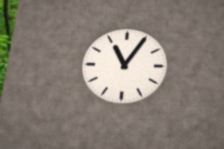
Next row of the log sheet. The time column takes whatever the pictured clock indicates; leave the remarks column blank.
11:05
